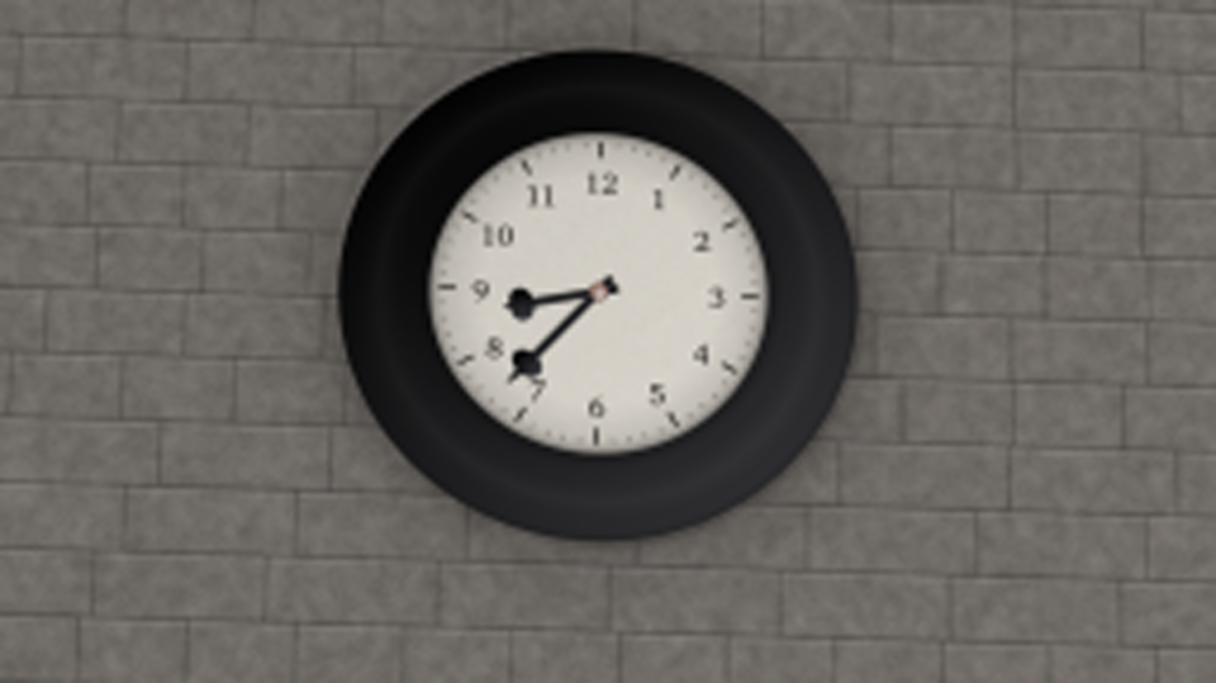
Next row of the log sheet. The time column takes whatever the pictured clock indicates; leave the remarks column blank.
8:37
